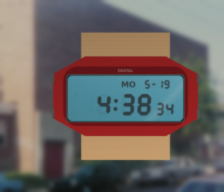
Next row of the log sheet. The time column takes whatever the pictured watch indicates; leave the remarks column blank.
4:38:34
